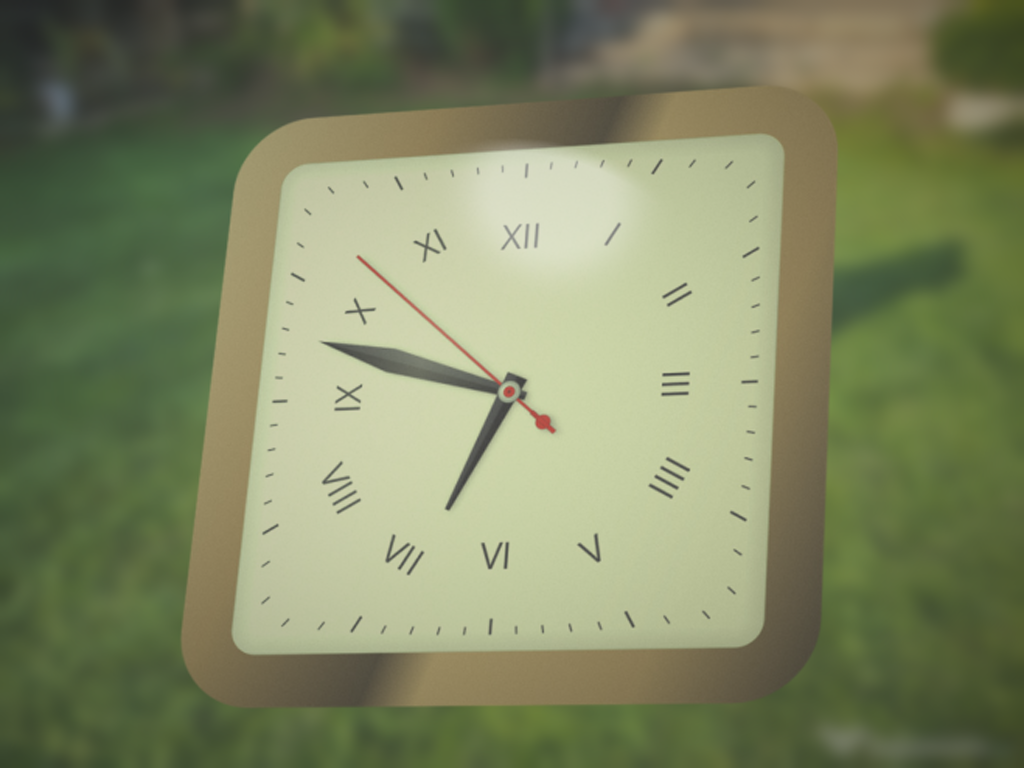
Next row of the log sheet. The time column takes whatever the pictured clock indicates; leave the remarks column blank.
6:47:52
